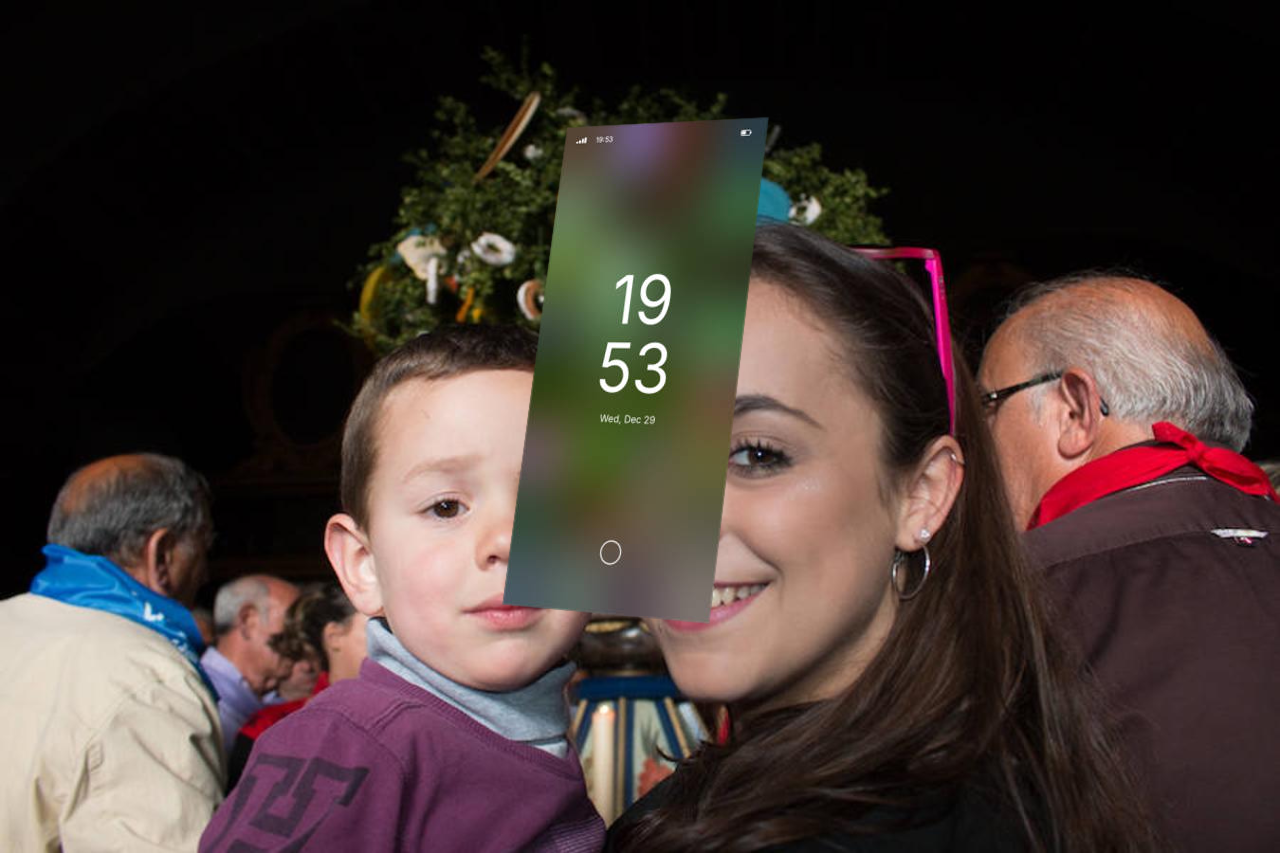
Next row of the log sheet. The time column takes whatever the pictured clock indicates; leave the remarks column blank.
19:53
